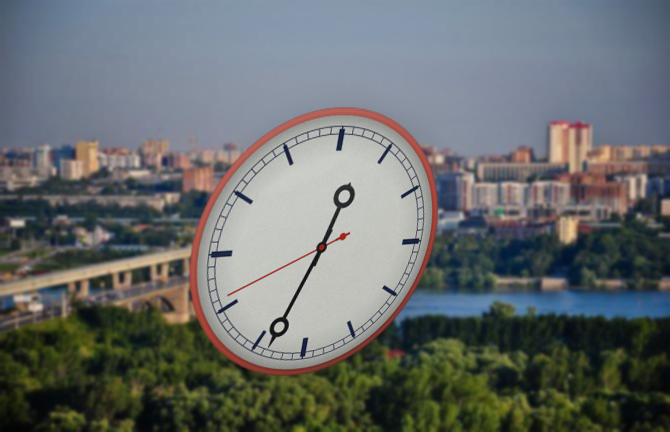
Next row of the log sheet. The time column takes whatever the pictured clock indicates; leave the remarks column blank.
12:33:41
